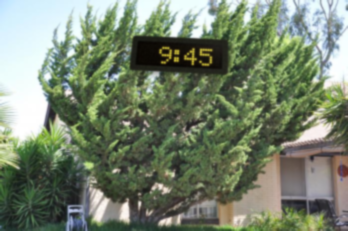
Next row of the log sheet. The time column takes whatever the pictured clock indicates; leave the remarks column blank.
9:45
